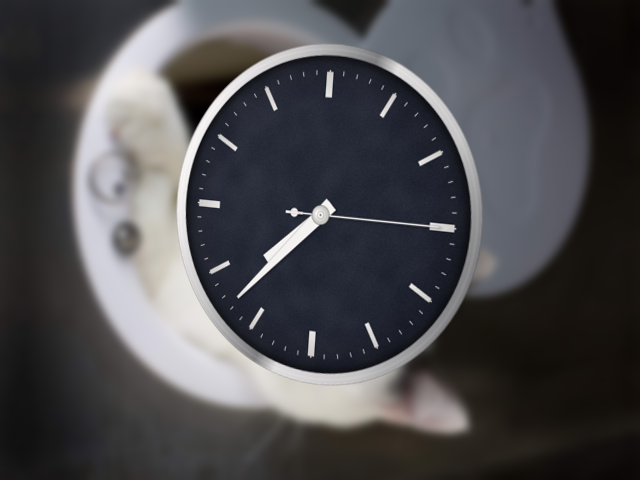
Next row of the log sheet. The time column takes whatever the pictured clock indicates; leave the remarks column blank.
7:37:15
